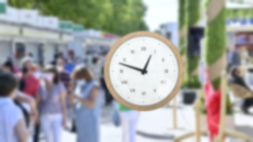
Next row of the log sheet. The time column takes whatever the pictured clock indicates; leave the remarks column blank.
12:48
